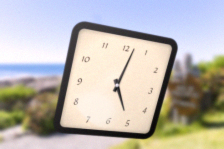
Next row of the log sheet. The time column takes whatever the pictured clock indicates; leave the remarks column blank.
5:02
